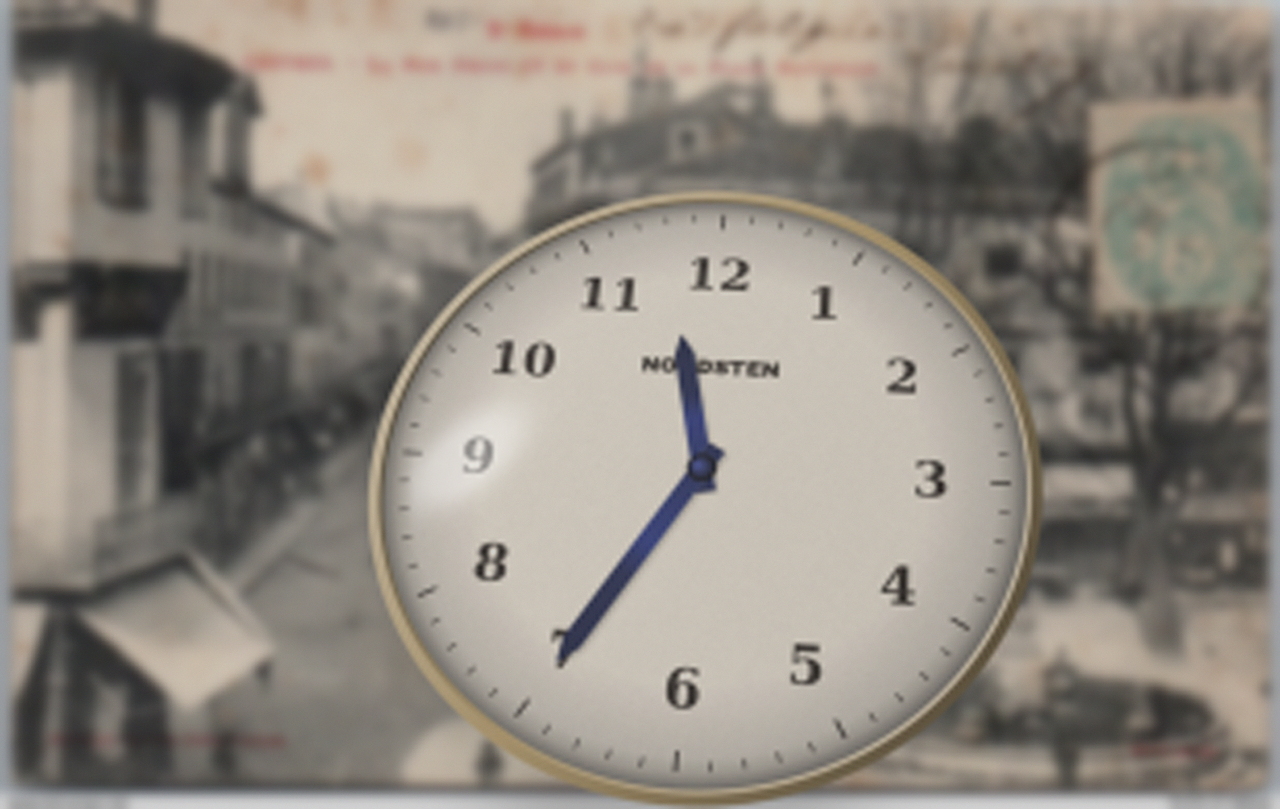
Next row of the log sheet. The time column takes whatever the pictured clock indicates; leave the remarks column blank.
11:35
